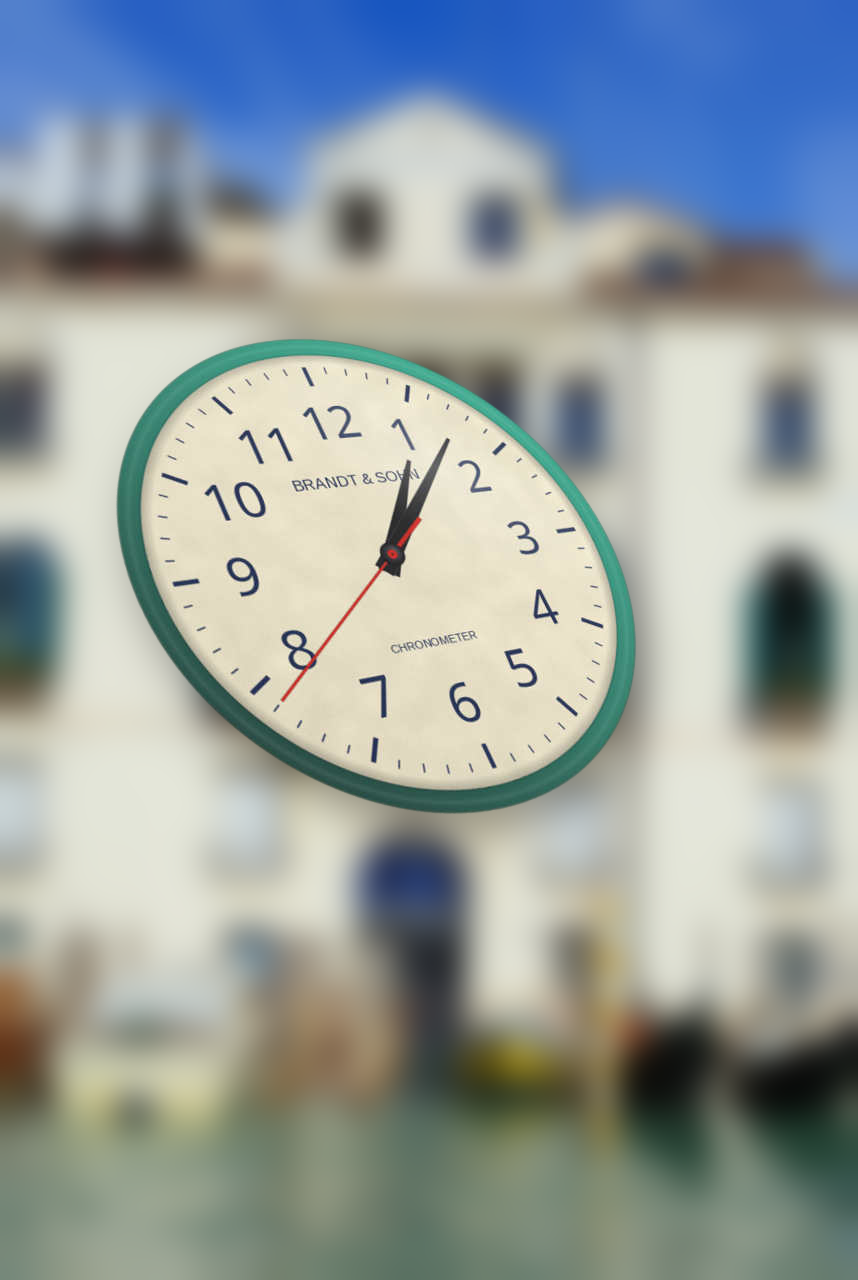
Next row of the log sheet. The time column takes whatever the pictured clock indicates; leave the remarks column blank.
1:07:39
